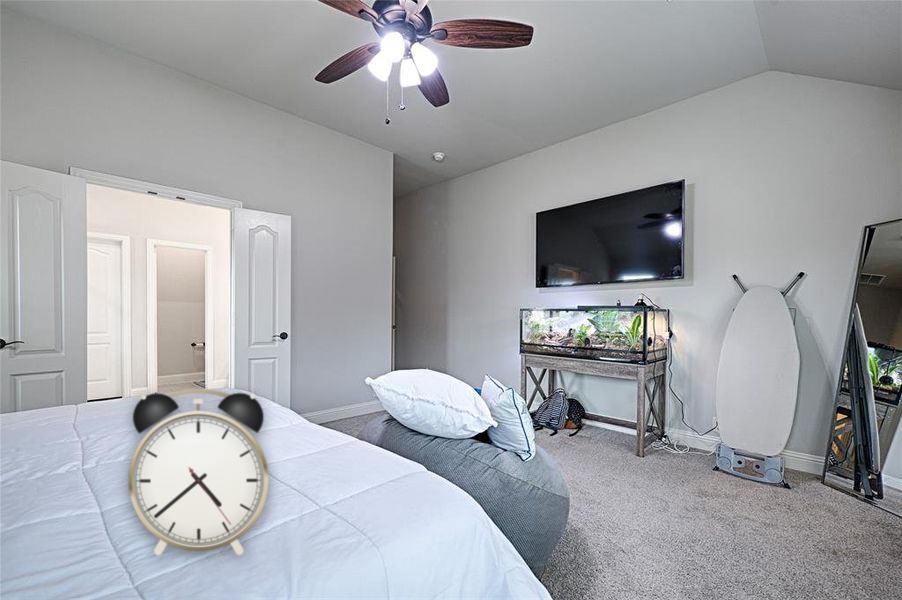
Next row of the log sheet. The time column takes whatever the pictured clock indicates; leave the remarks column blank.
4:38:24
